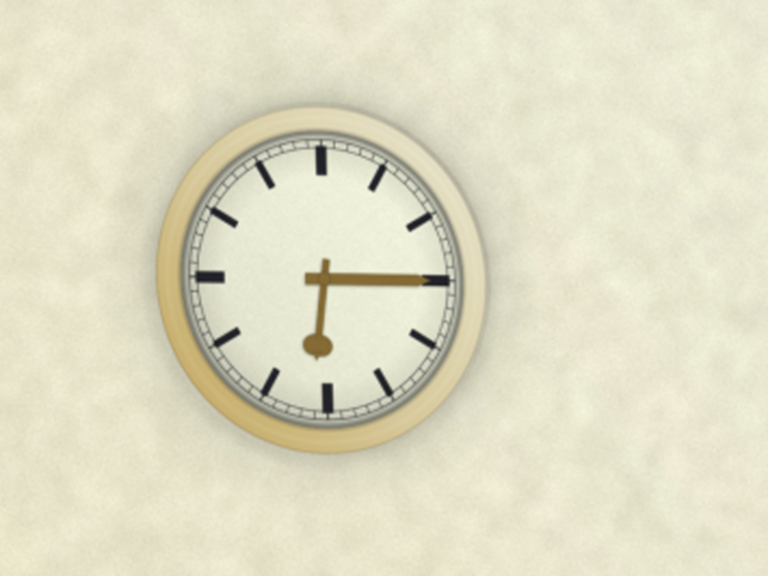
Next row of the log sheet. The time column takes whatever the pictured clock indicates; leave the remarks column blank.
6:15
